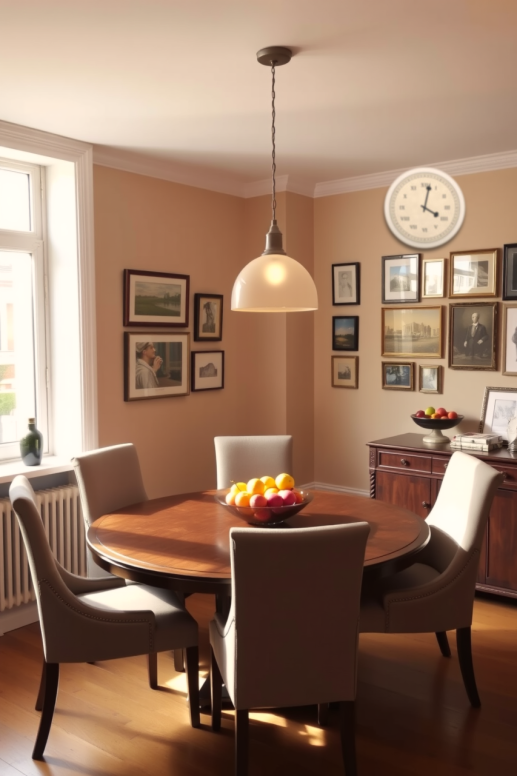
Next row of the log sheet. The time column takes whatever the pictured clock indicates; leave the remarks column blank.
4:02
